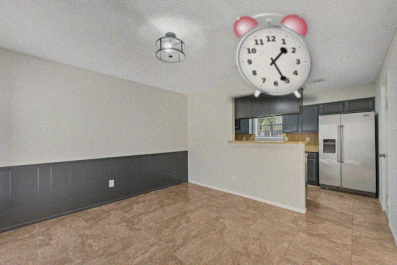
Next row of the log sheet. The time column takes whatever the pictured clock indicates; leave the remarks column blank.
1:26
